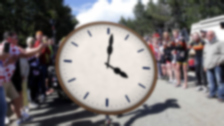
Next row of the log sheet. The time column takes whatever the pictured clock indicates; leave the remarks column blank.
4:01
